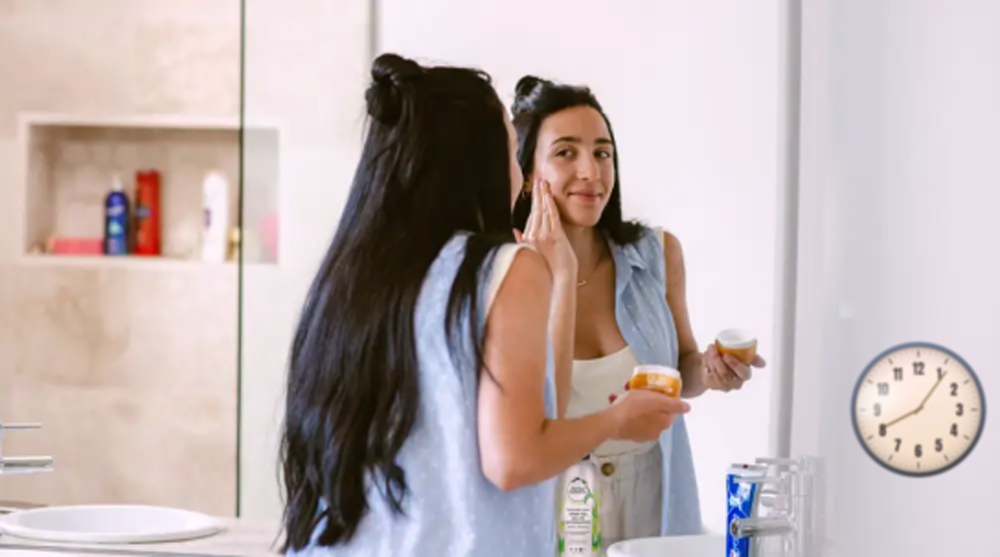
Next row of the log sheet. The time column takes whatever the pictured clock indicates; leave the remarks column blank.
8:06
